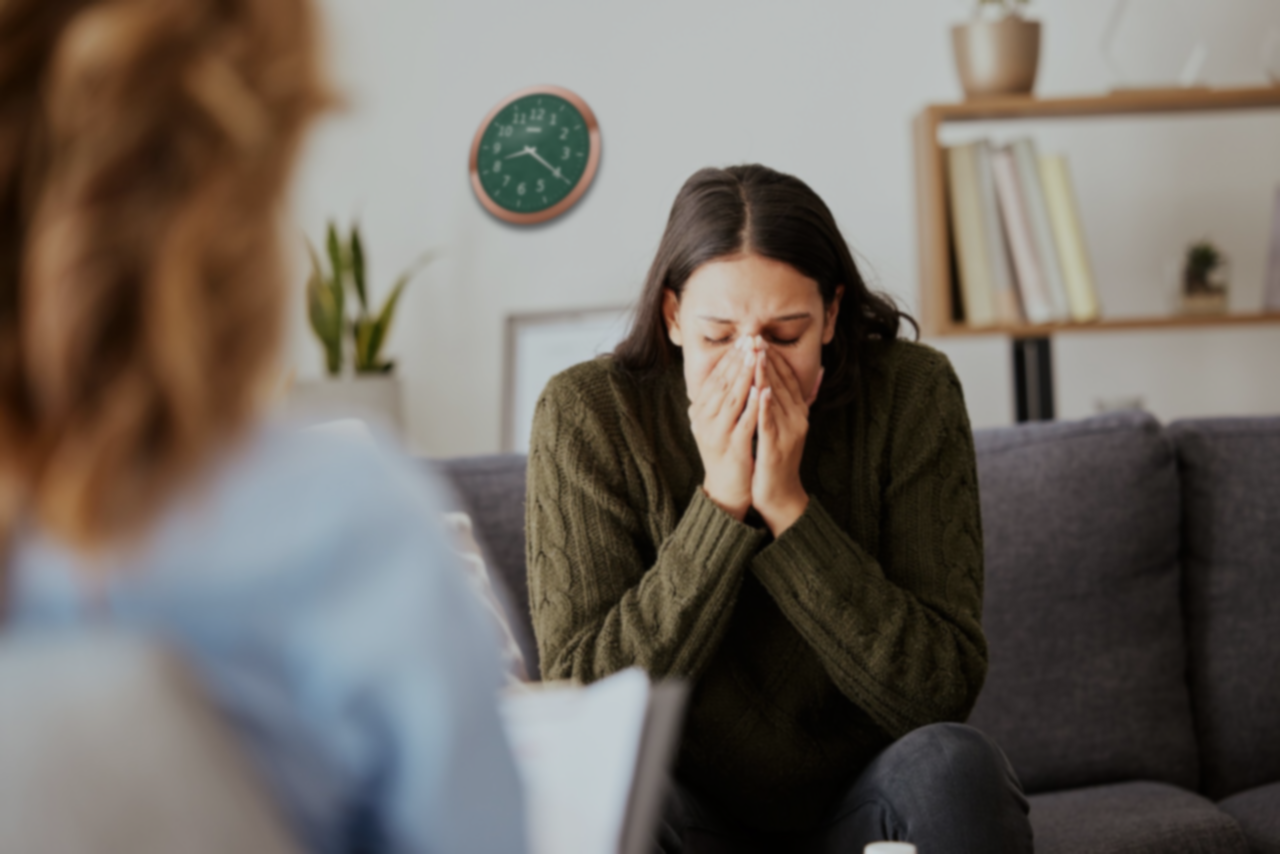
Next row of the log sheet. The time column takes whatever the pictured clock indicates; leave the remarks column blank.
8:20
